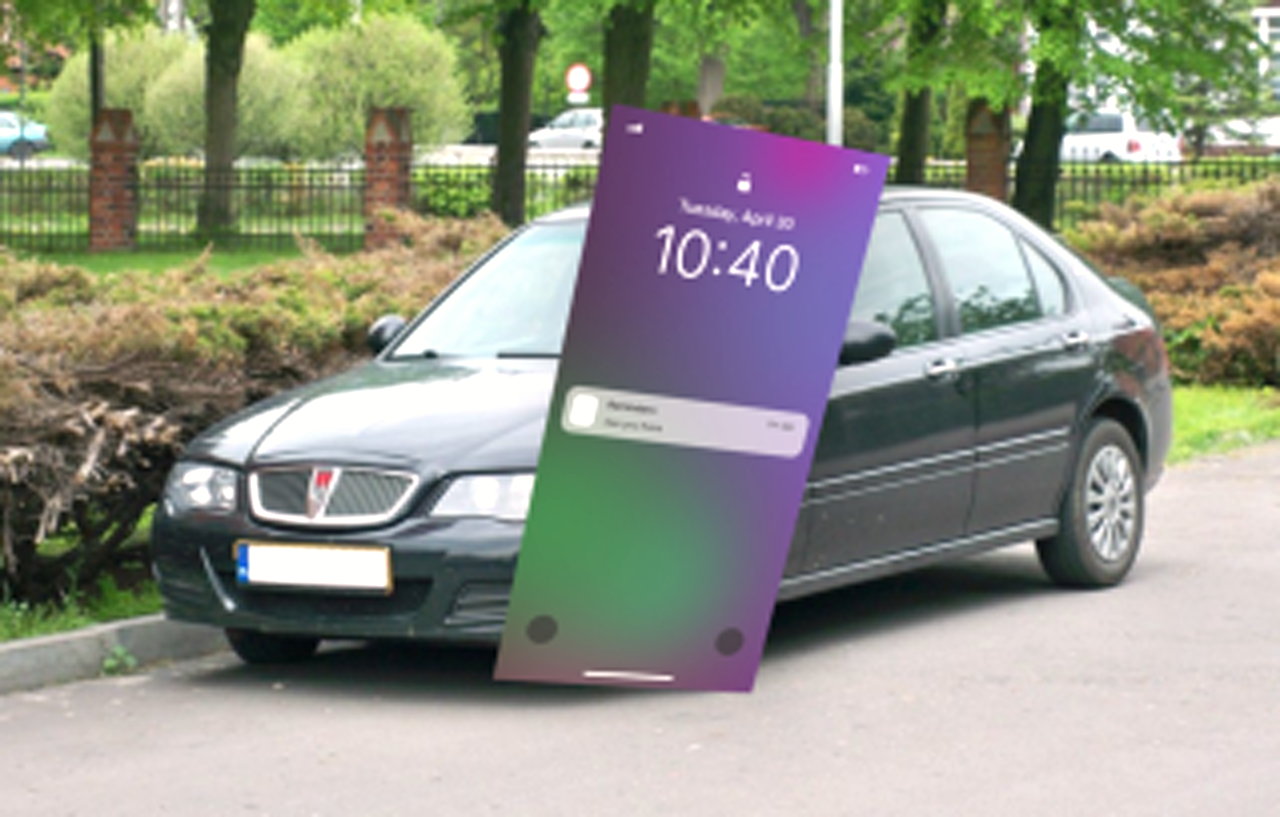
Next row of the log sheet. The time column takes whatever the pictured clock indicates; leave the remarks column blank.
10:40
